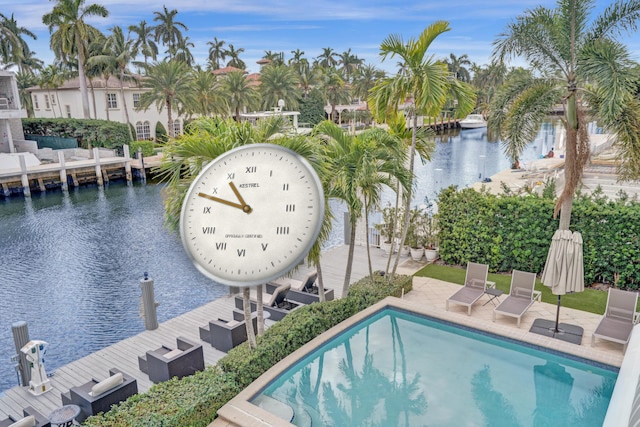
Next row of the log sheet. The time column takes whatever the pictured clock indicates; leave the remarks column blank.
10:48
